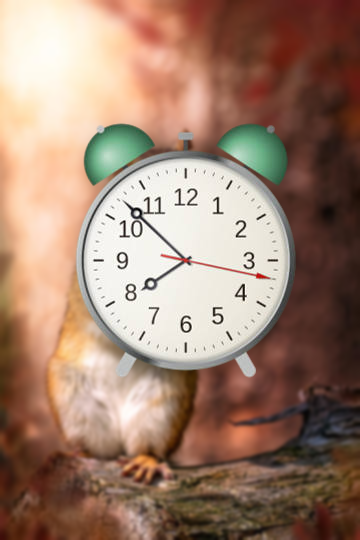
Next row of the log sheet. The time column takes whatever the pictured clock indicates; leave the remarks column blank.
7:52:17
